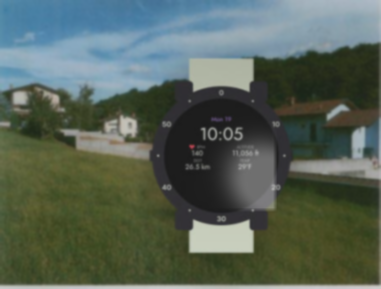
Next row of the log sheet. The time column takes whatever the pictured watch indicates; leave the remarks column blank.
10:05
